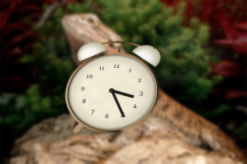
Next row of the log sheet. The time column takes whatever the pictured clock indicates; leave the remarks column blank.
3:25
